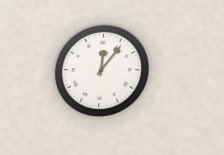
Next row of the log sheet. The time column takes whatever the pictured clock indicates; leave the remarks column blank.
12:06
